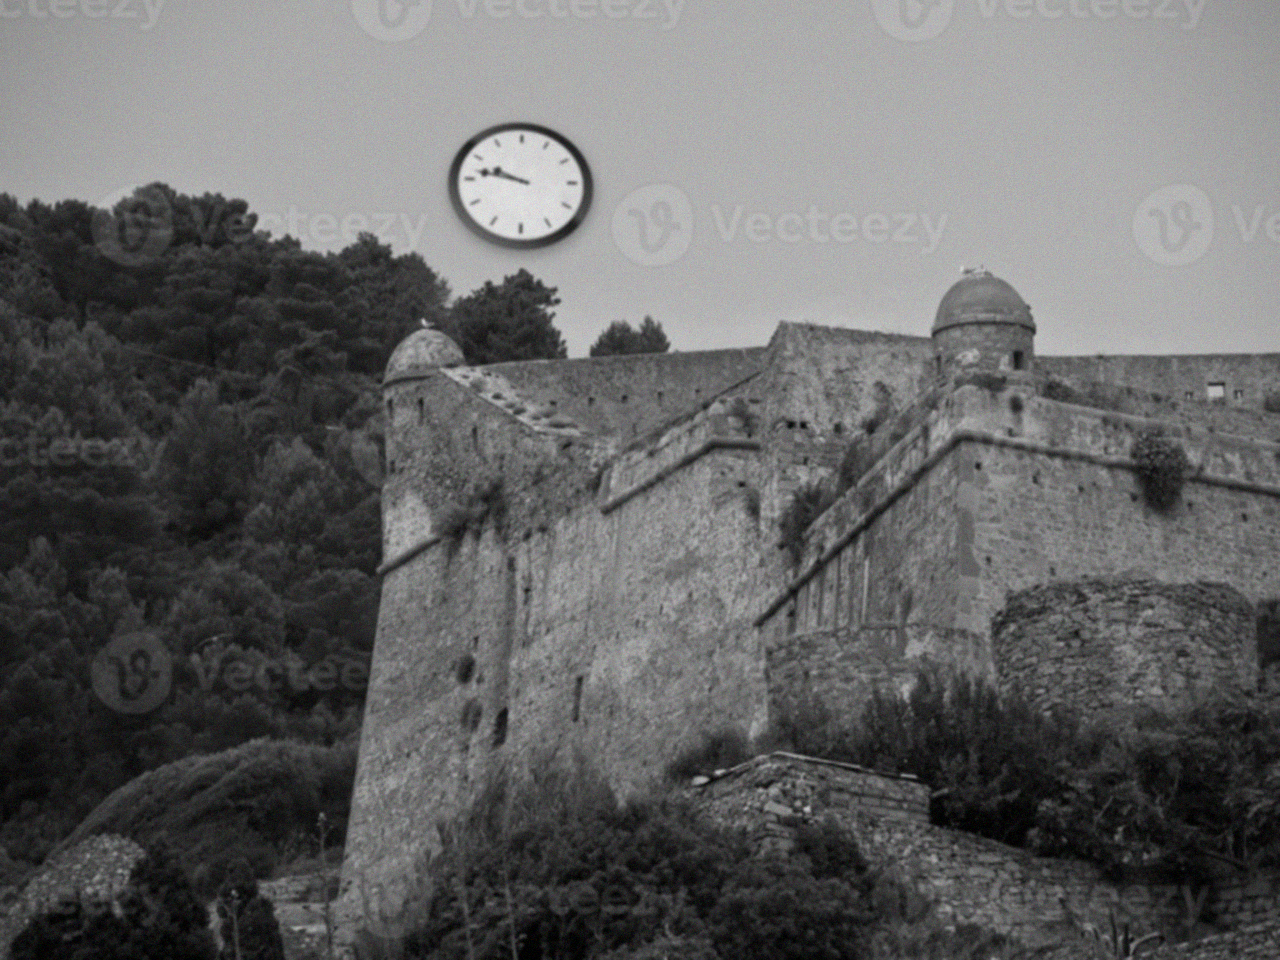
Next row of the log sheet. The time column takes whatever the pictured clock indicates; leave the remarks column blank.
9:47
